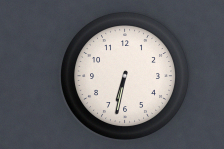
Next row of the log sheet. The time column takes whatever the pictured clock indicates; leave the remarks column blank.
6:32
